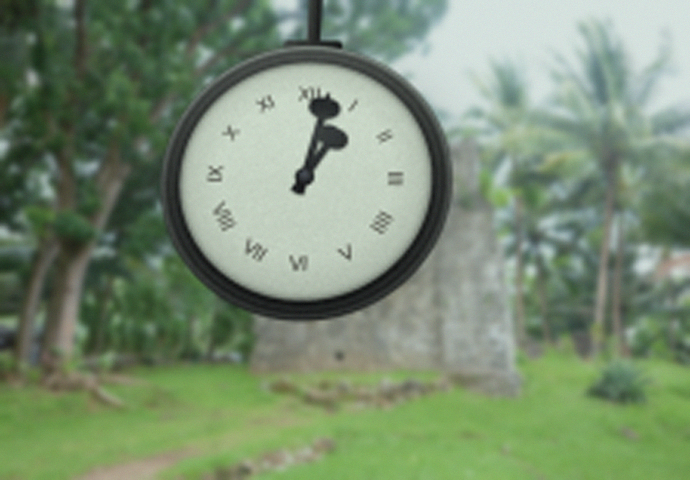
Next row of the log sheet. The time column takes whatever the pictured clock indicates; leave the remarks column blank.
1:02
